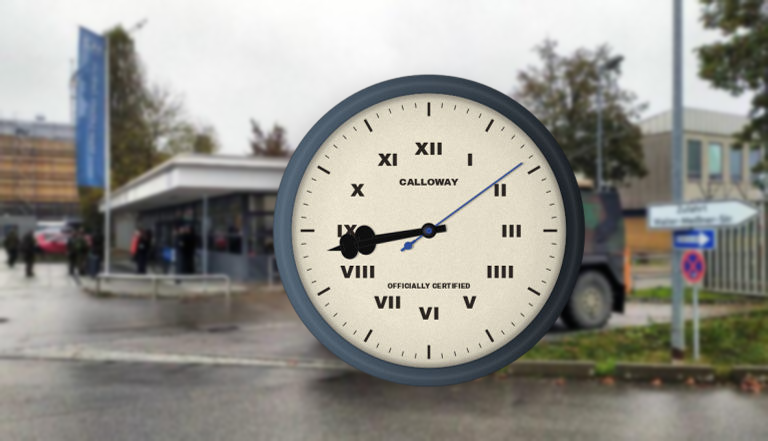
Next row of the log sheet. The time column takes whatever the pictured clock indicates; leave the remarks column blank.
8:43:09
